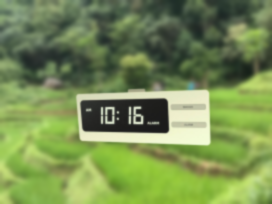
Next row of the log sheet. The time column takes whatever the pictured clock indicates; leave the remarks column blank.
10:16
